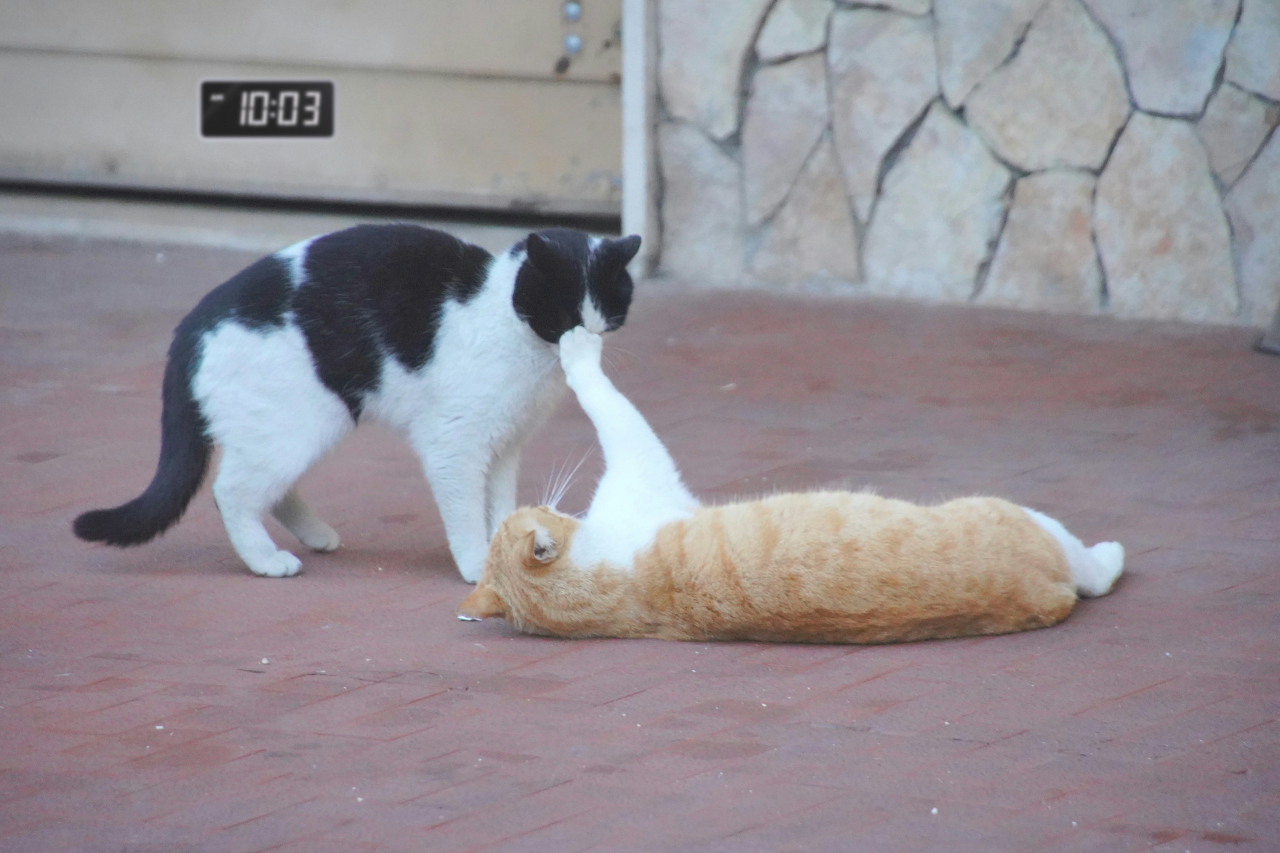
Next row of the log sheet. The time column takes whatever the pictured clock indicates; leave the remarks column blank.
10:03
